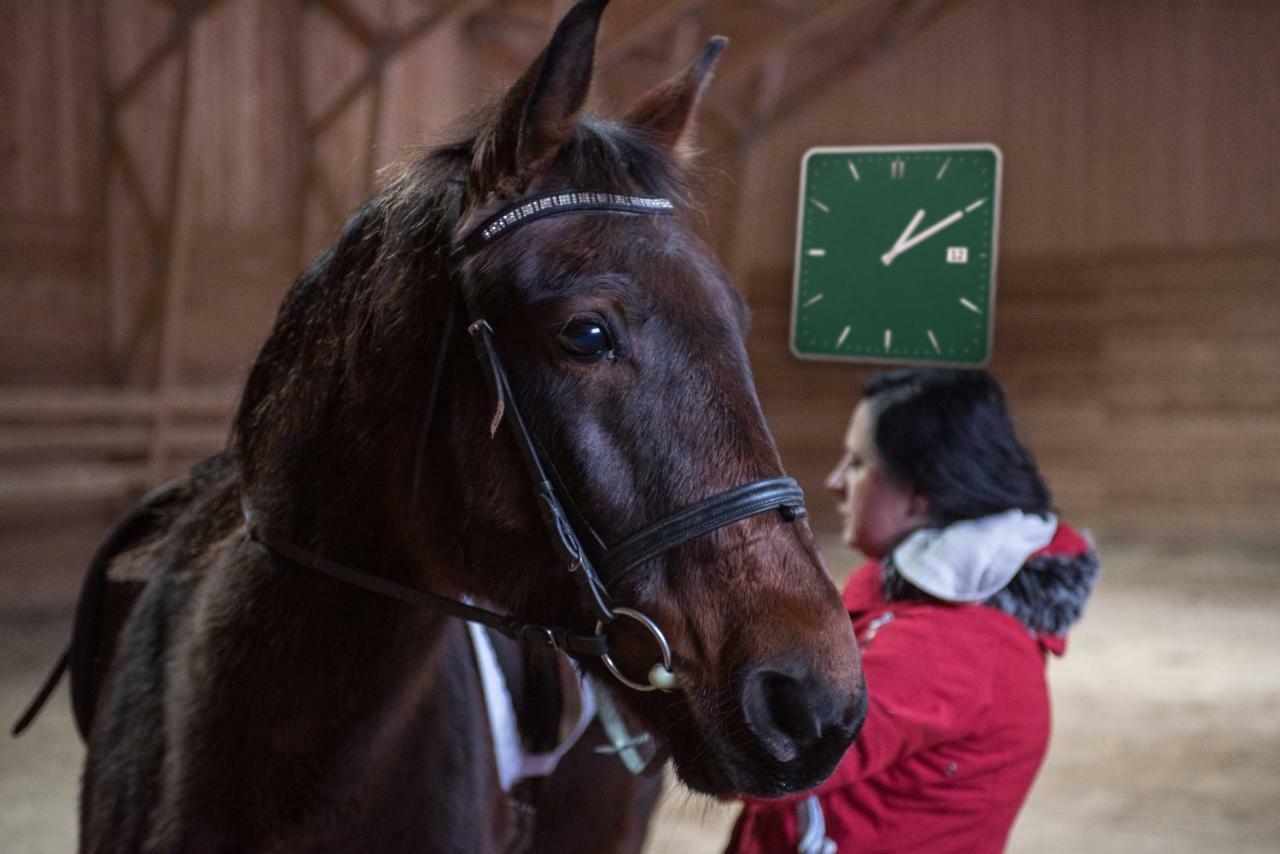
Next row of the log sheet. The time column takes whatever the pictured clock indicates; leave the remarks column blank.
1:10
